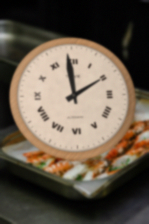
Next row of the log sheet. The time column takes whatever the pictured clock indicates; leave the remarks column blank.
1:59
